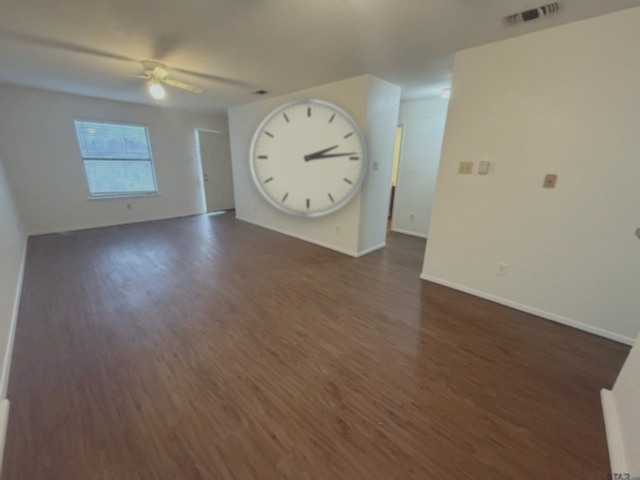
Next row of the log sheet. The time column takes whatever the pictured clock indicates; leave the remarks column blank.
2:14
